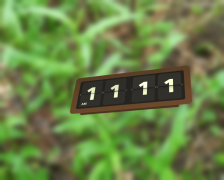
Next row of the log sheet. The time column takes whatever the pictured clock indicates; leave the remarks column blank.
11:11
